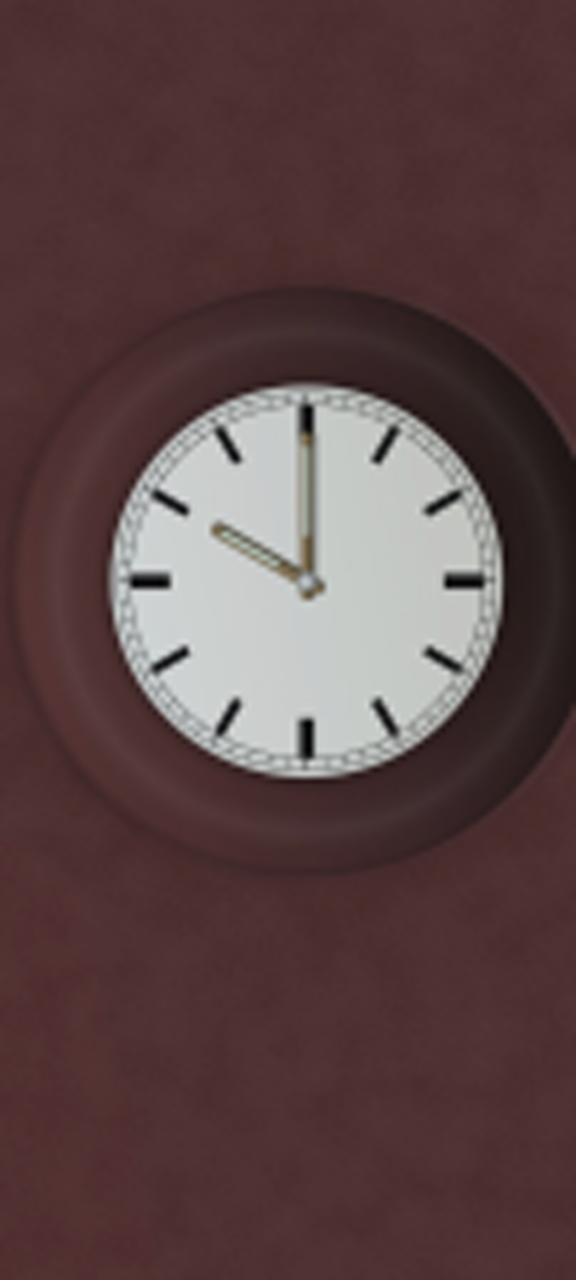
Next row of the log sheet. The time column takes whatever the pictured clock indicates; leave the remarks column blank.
10:00
